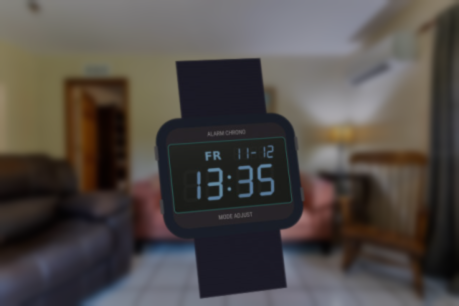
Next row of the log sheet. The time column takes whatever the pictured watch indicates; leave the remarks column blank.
13:35
